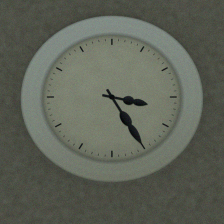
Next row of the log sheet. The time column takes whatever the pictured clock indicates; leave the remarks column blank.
3:25
